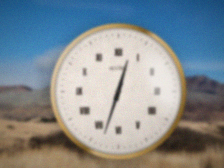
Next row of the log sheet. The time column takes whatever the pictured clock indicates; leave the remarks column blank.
12:33
